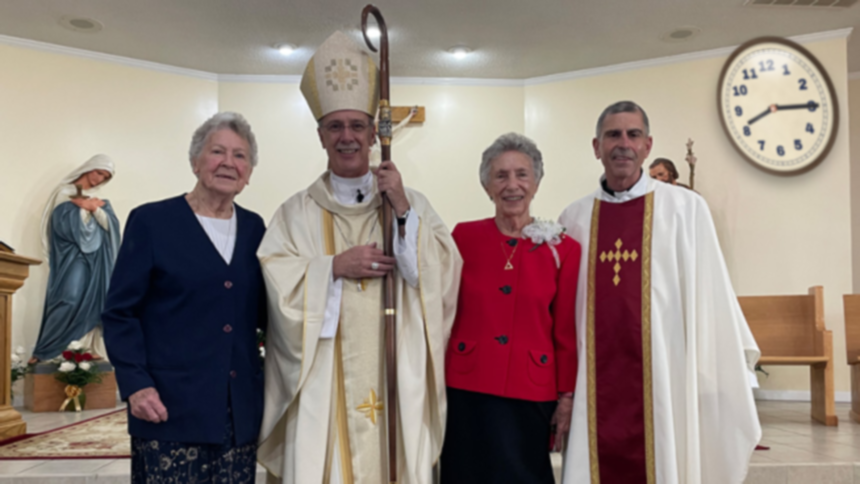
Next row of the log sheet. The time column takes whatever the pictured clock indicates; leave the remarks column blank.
8:15
